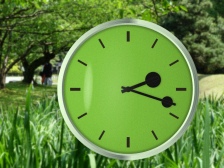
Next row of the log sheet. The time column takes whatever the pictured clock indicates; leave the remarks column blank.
2:18
